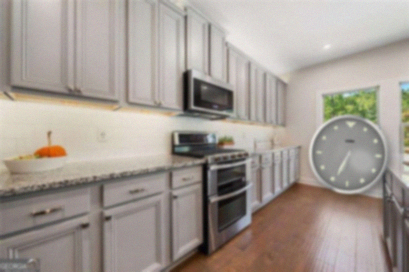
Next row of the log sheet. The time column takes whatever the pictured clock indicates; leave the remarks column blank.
6:34
